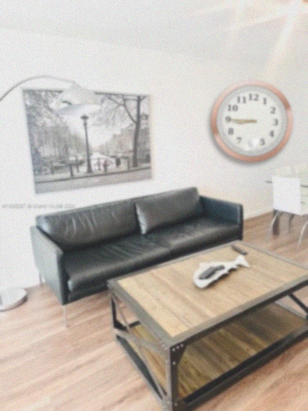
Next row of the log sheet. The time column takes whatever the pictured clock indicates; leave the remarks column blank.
8:45
